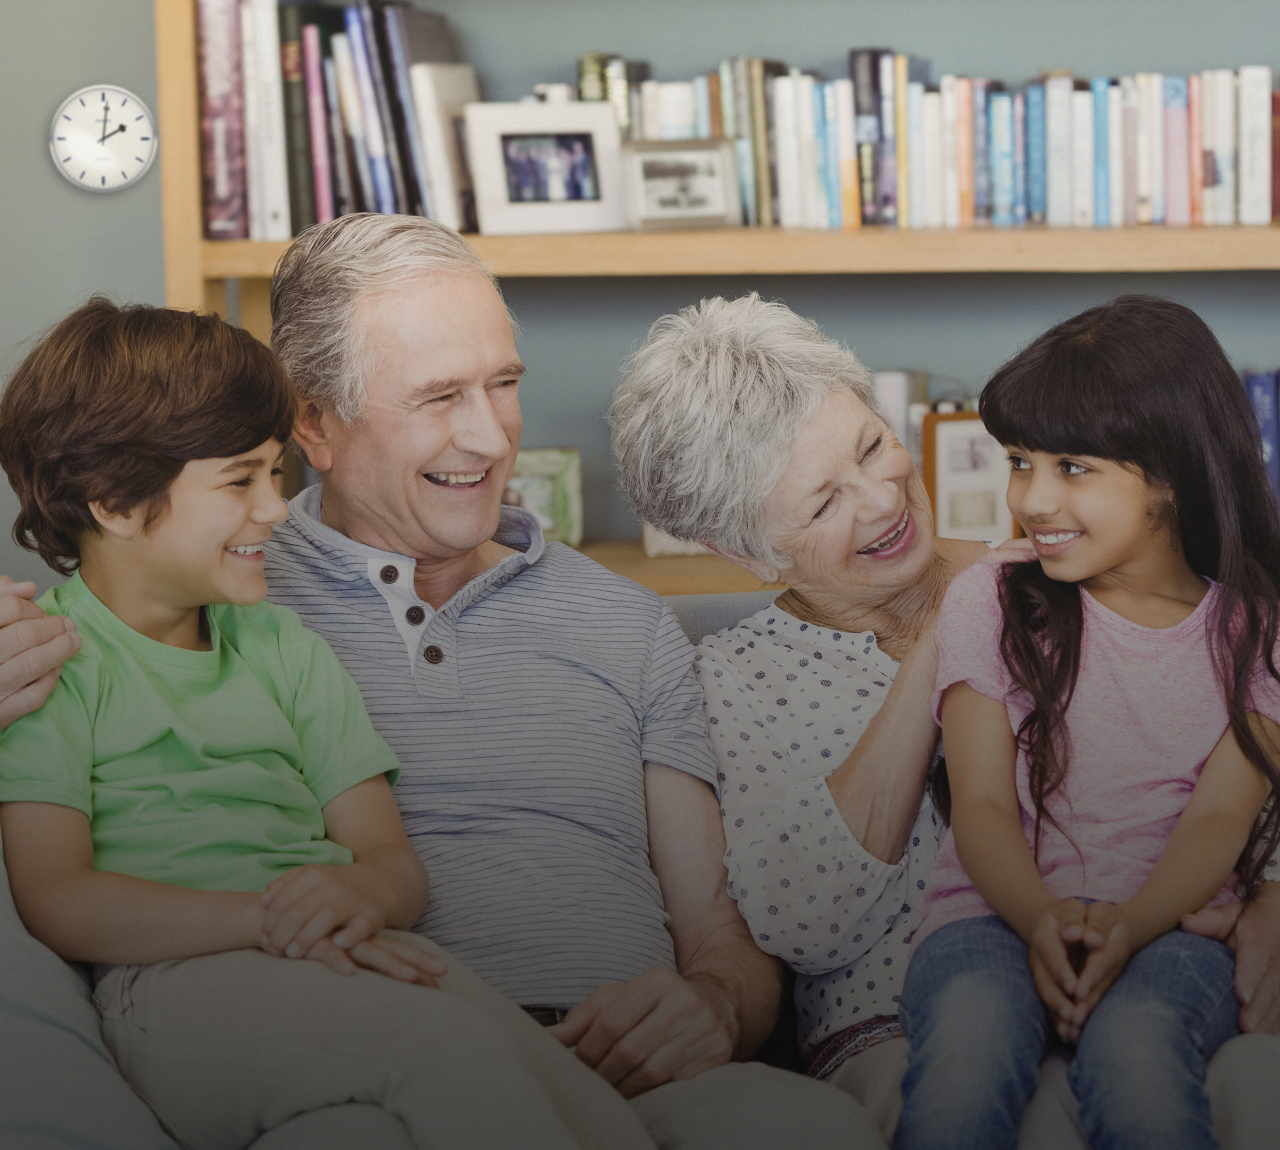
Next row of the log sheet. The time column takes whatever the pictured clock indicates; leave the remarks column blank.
2:01
